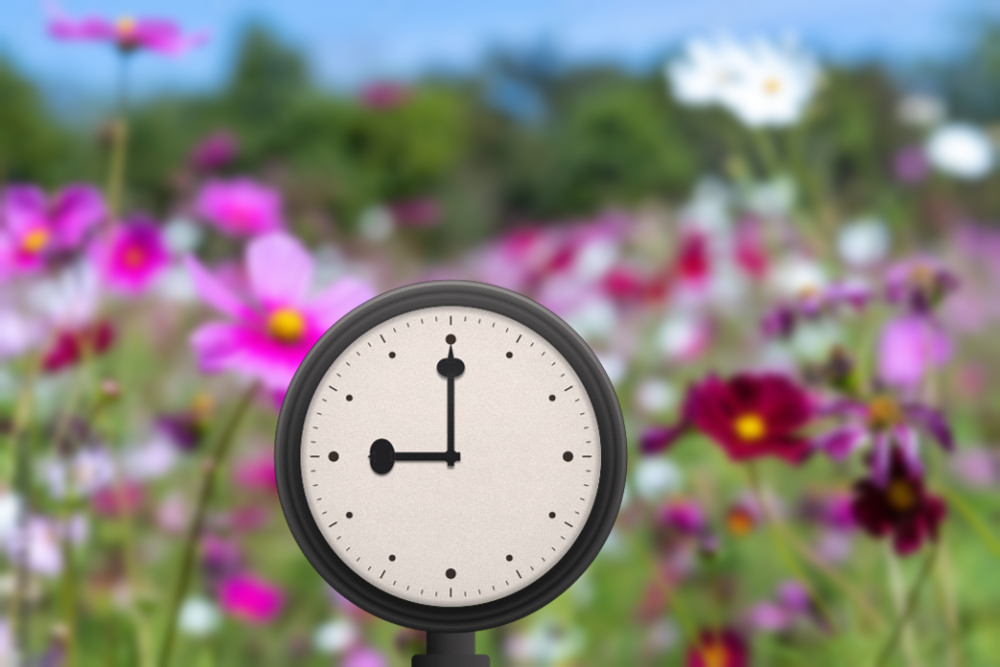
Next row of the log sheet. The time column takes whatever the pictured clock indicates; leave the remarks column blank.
9:00
